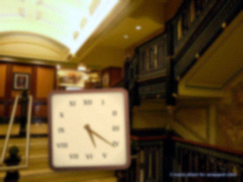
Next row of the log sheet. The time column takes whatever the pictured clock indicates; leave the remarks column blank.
5:21
